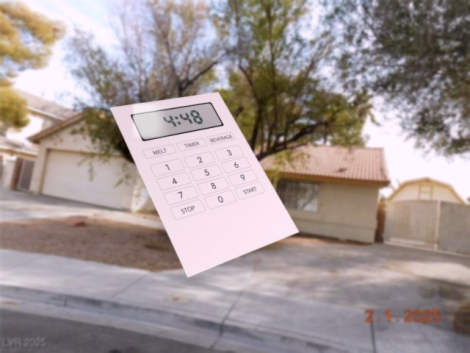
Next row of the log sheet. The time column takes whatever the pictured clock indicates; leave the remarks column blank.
4:48
